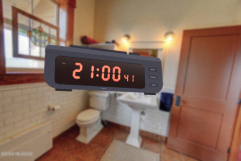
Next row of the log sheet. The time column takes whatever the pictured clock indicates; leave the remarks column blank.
21:00:41
